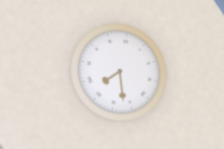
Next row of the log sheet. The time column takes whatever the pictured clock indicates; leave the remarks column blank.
7:27
